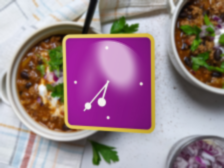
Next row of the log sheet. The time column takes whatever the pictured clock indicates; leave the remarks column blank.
6:37
